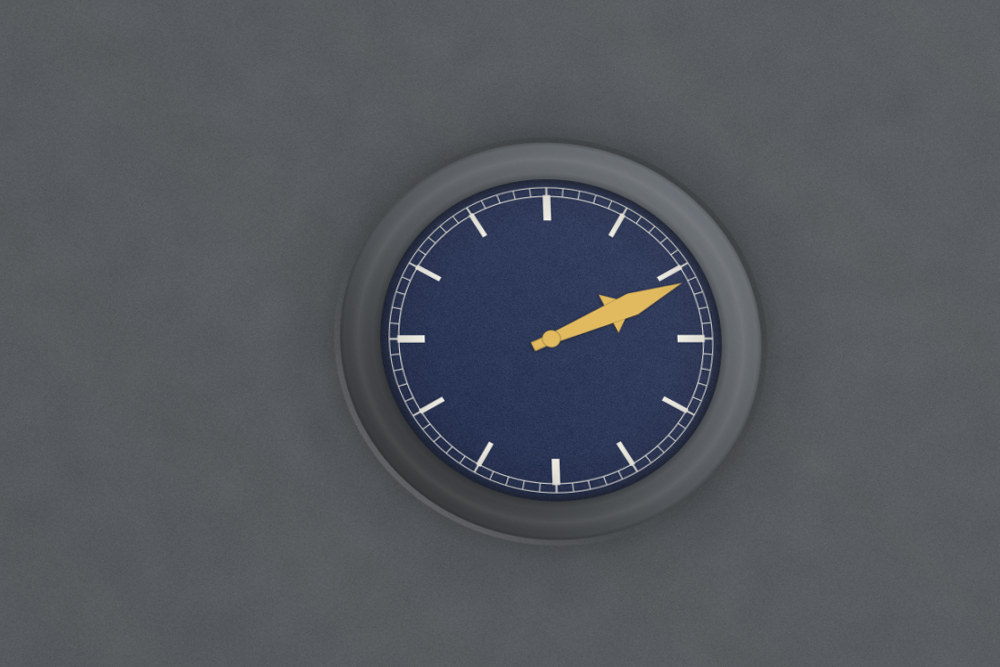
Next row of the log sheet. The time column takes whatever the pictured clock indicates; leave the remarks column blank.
2:11
